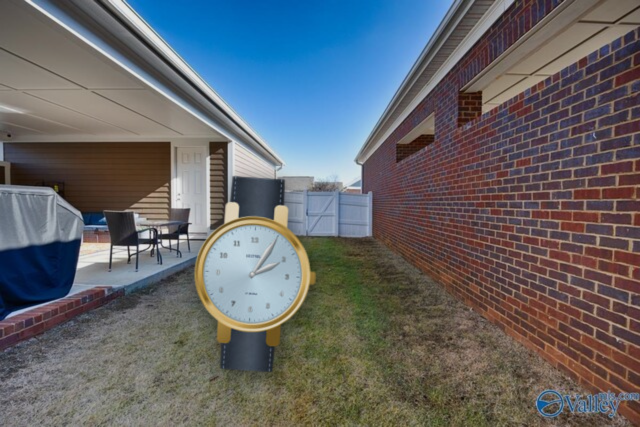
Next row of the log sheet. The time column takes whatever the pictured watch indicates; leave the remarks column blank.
2:05
